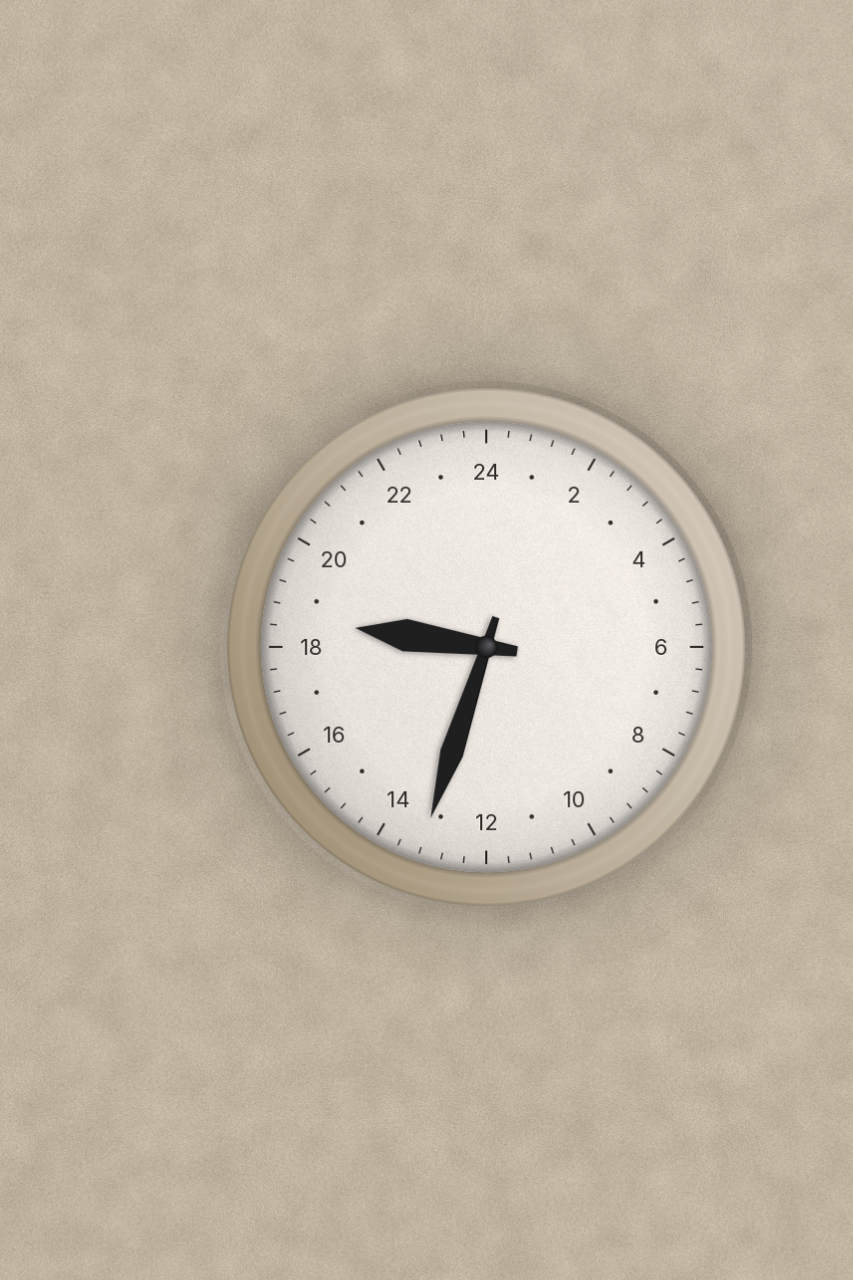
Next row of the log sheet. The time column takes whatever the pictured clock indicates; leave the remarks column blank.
18:33
